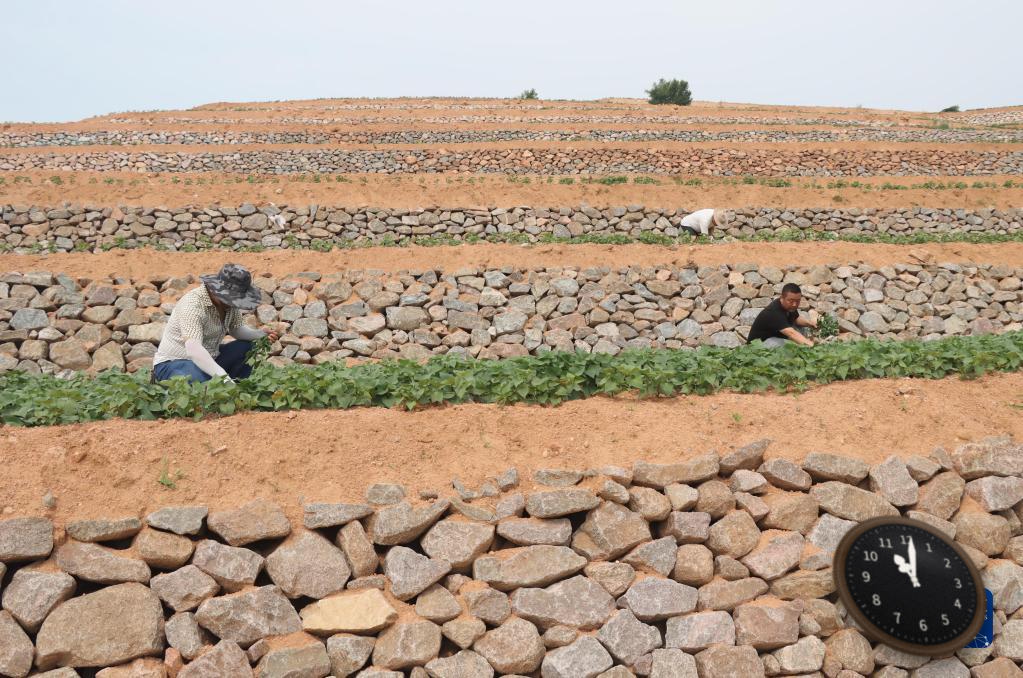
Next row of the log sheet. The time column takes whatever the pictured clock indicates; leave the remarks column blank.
11:01
